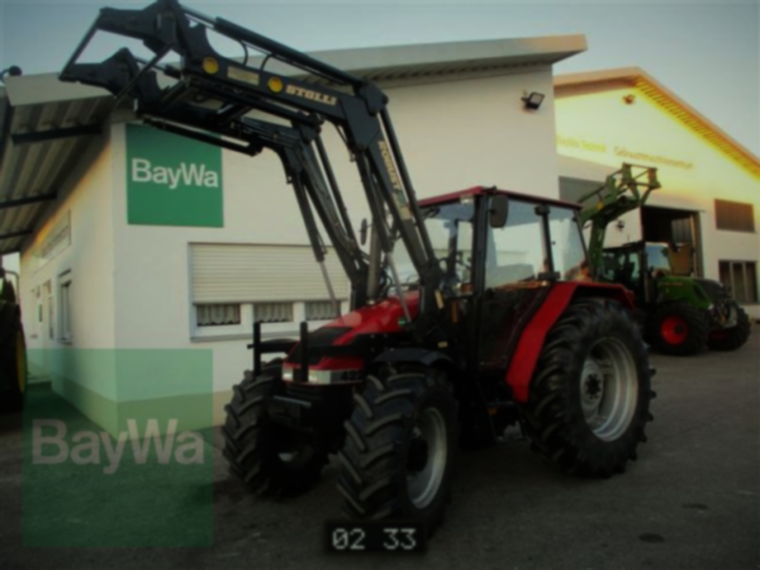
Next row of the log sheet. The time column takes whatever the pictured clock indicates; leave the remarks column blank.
2:33
